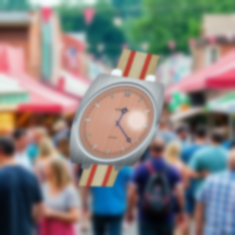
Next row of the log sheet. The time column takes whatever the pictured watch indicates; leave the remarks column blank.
12:22
